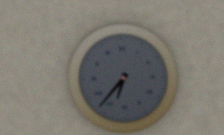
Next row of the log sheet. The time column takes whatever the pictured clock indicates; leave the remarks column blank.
6:37
